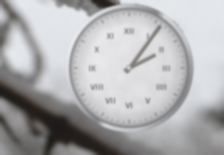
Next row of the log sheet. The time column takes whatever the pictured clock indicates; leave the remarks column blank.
2:06
